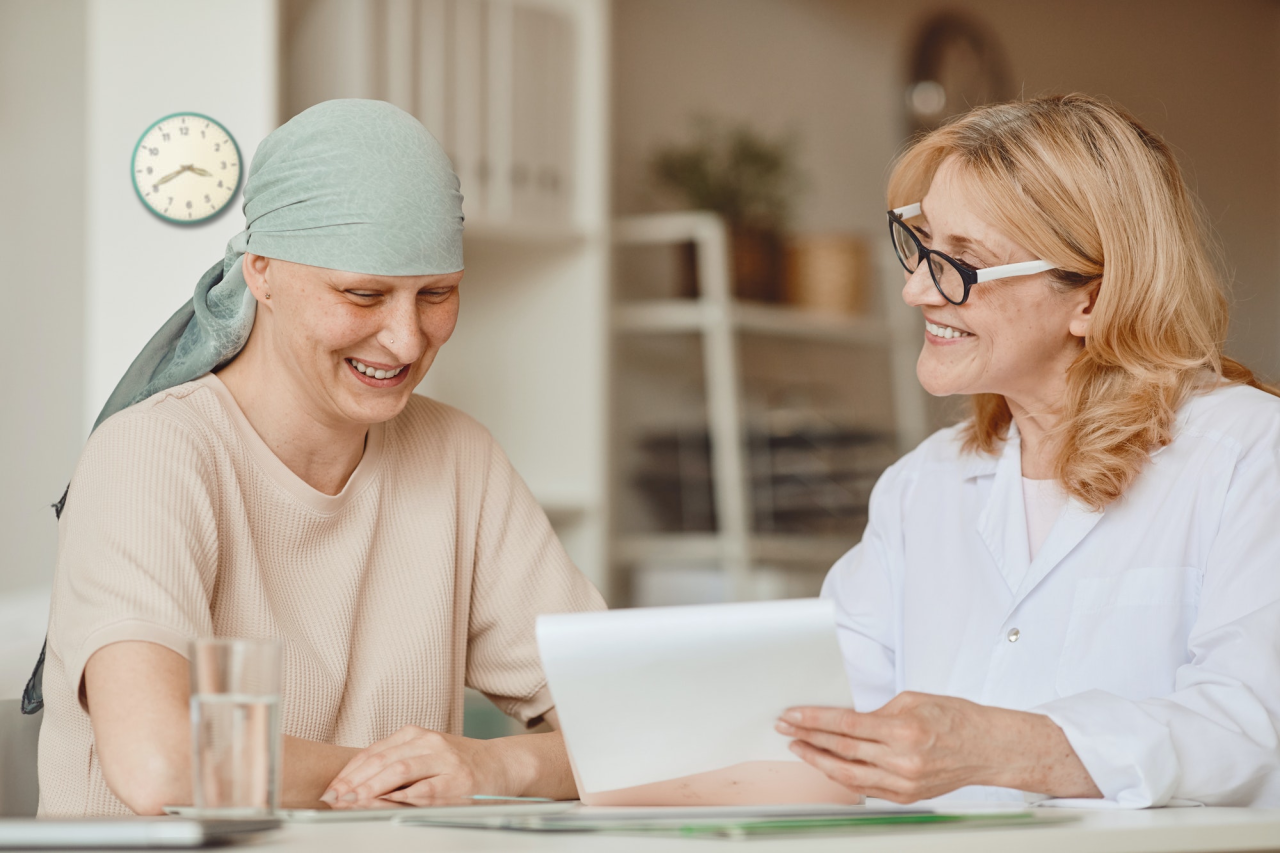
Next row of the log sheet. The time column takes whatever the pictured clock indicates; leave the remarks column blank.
3:41
